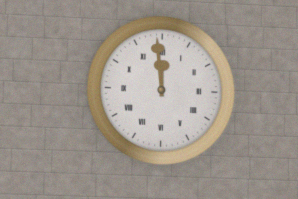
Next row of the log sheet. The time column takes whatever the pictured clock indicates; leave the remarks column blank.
11:59
